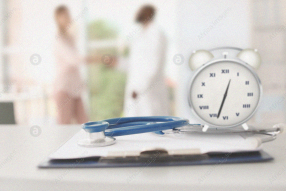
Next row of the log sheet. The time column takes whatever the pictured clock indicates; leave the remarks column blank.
12:33
